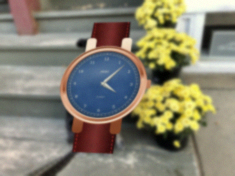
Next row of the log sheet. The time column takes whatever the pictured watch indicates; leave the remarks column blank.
4:07
